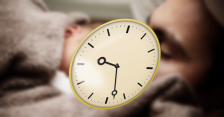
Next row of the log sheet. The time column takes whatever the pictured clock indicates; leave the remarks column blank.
9:28
